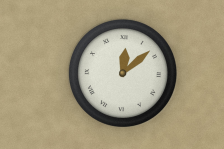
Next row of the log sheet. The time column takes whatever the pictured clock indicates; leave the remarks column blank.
12:08
